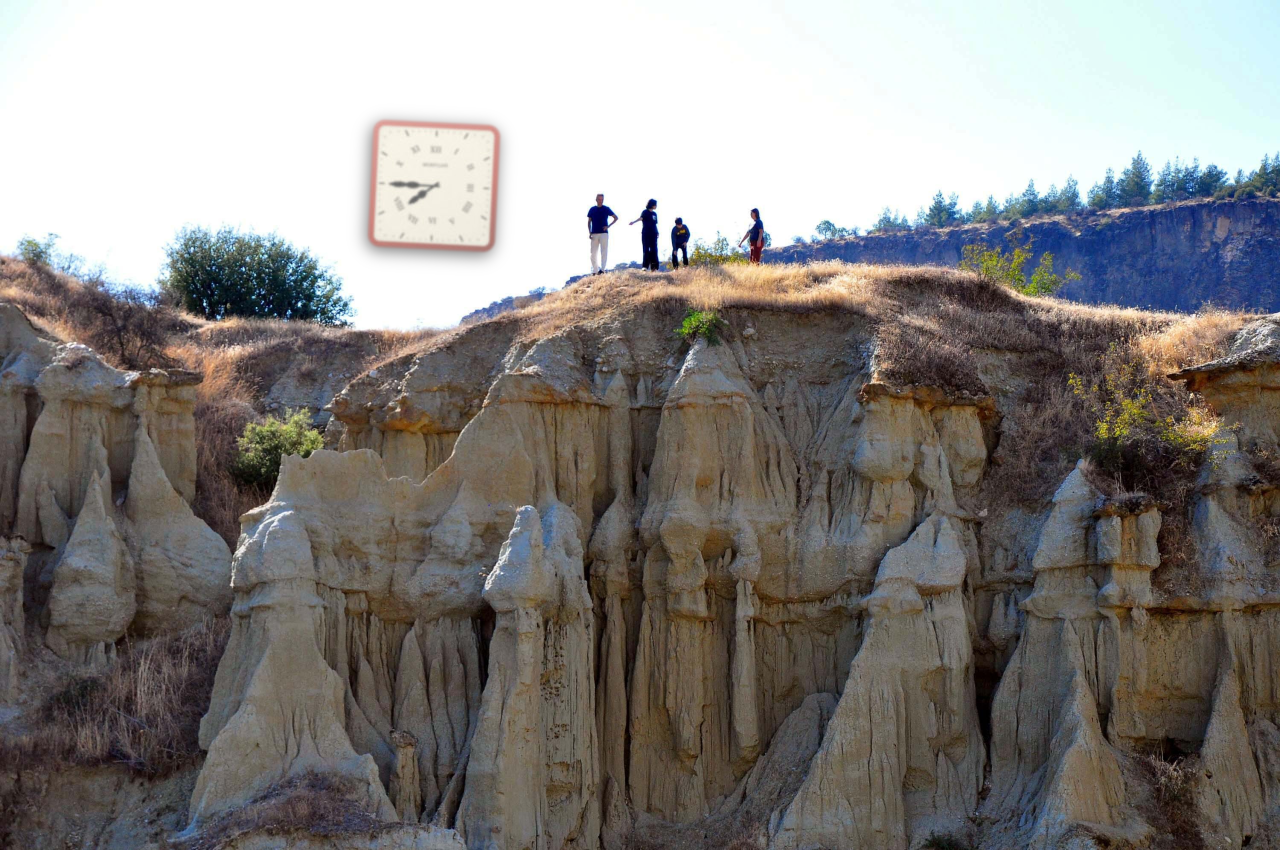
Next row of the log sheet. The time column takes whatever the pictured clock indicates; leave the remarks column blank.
7:45
